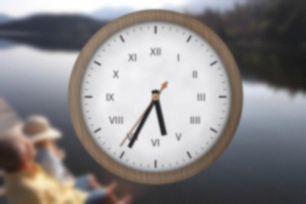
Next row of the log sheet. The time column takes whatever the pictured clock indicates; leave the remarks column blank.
5:34:36
